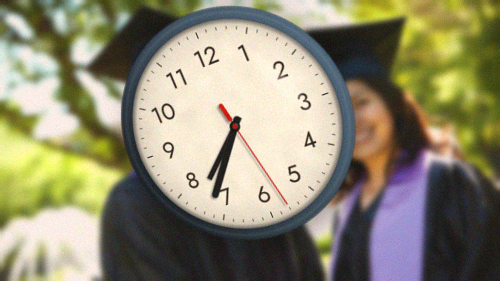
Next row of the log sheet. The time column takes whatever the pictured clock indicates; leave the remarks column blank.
7:36:28
